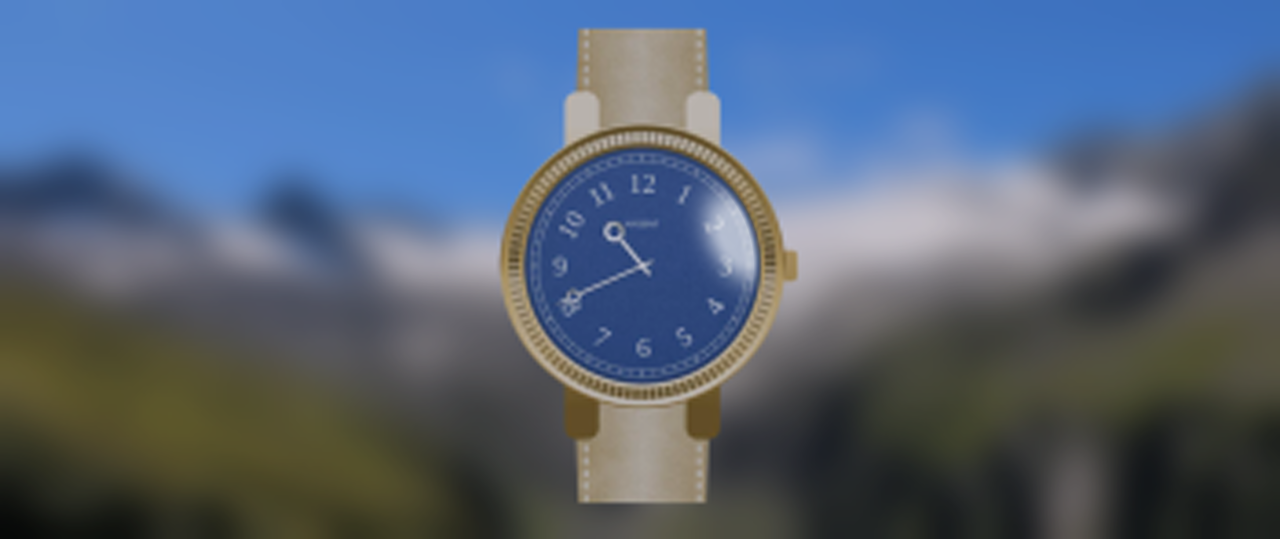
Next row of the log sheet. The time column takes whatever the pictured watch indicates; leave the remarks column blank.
10:41
